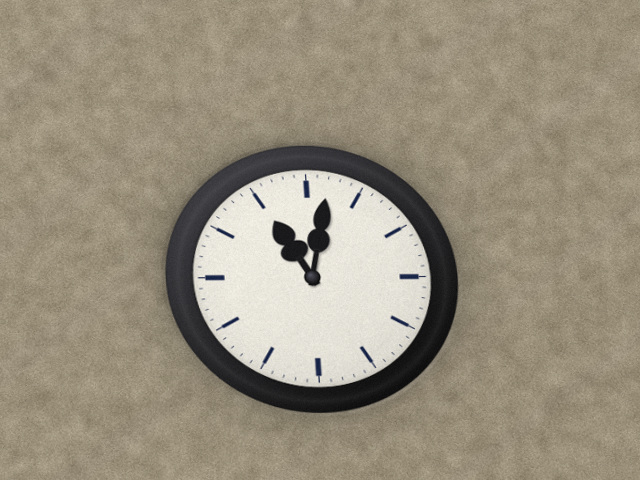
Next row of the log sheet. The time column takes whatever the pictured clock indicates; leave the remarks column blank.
11:02
